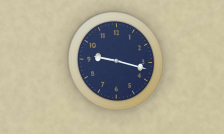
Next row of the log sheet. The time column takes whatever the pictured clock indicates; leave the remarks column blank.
9:17
